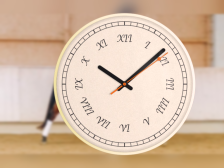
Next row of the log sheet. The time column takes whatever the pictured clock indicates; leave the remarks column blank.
10:08:09
